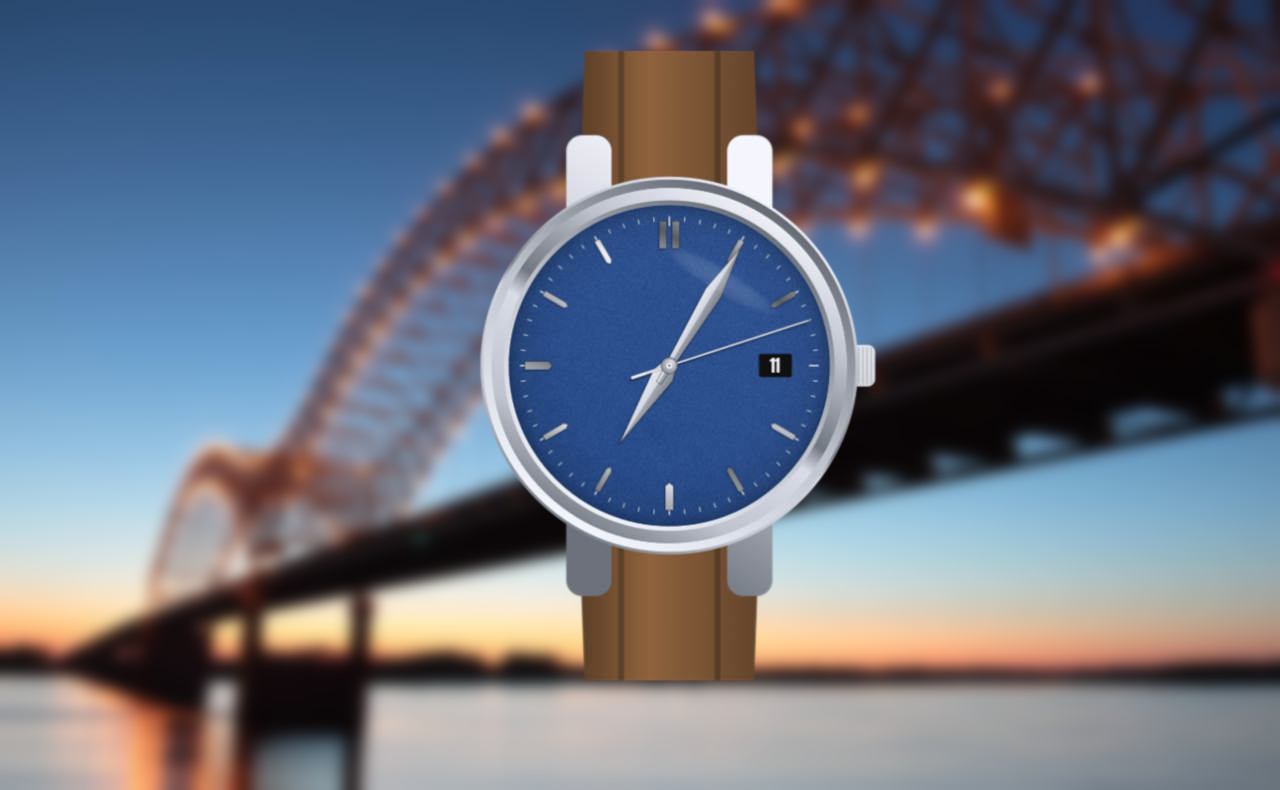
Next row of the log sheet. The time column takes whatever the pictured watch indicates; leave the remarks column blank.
7:05:12
